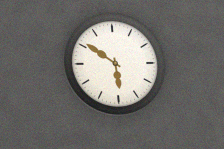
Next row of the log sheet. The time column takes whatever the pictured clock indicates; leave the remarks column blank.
5:51
